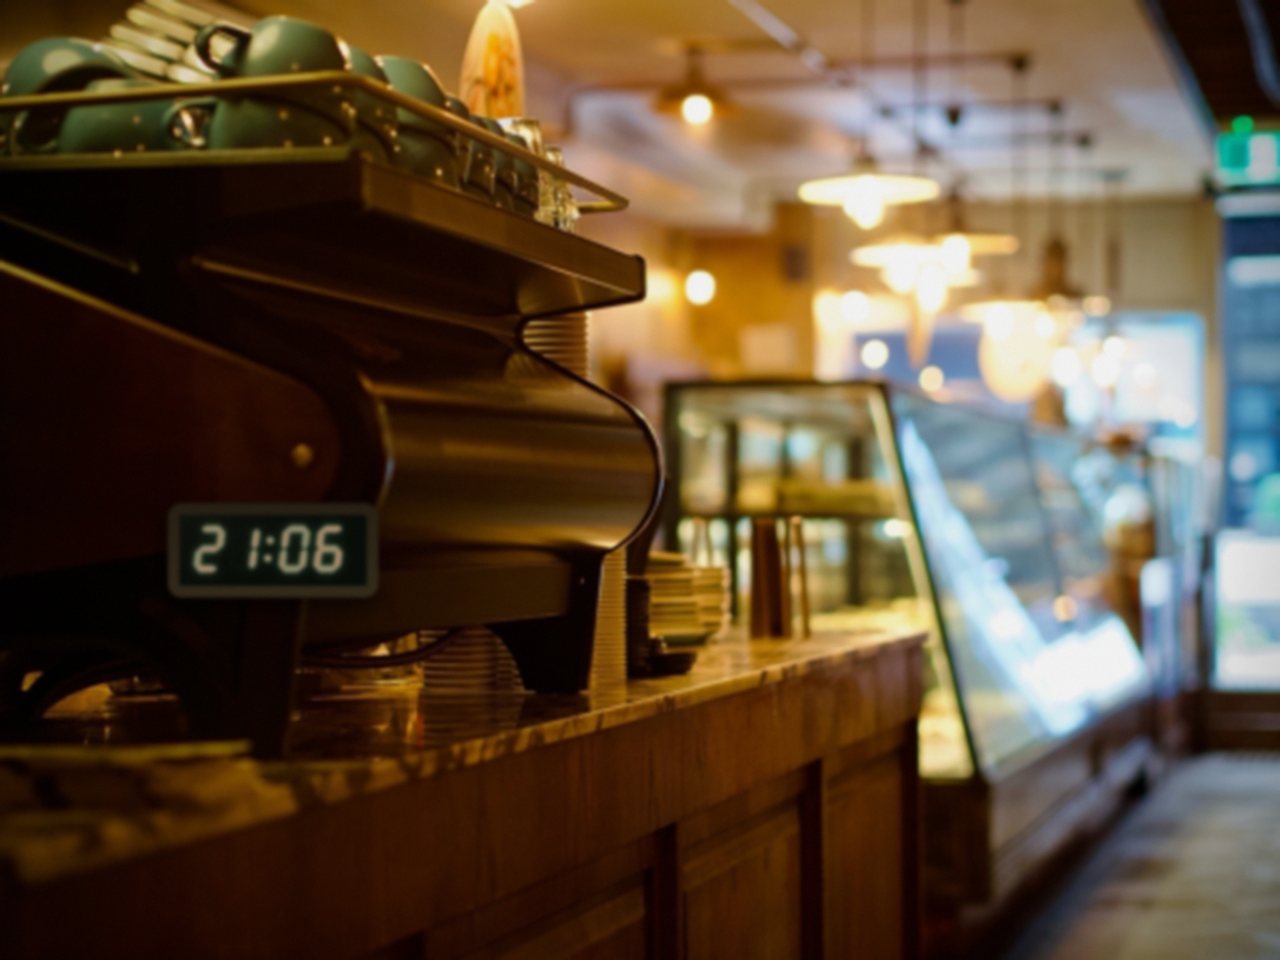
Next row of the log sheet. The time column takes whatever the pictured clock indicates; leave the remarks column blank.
21:06
